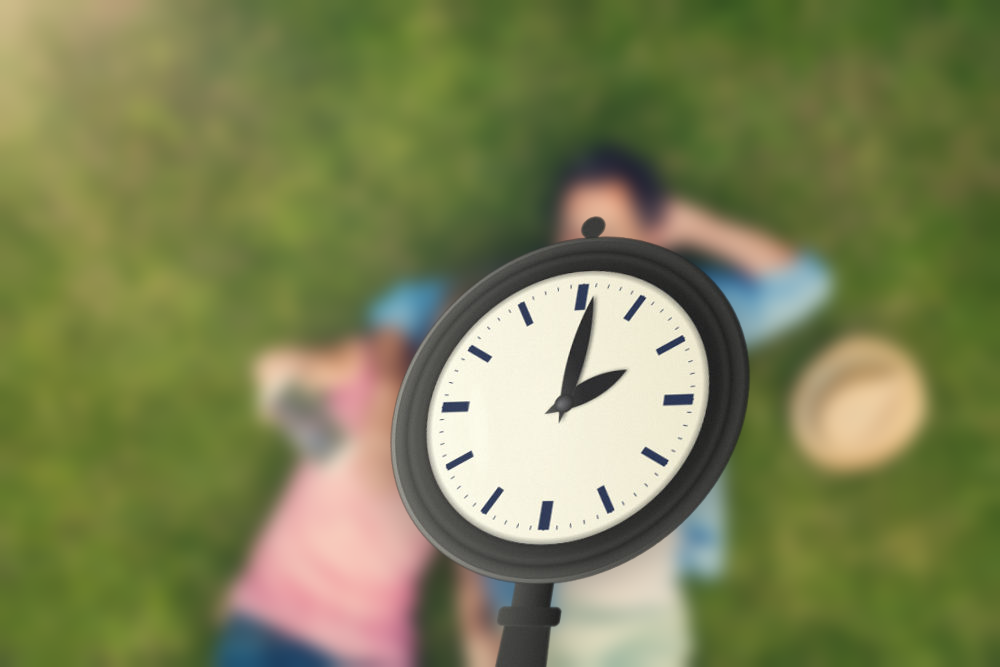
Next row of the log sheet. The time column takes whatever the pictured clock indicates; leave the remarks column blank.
2:01
